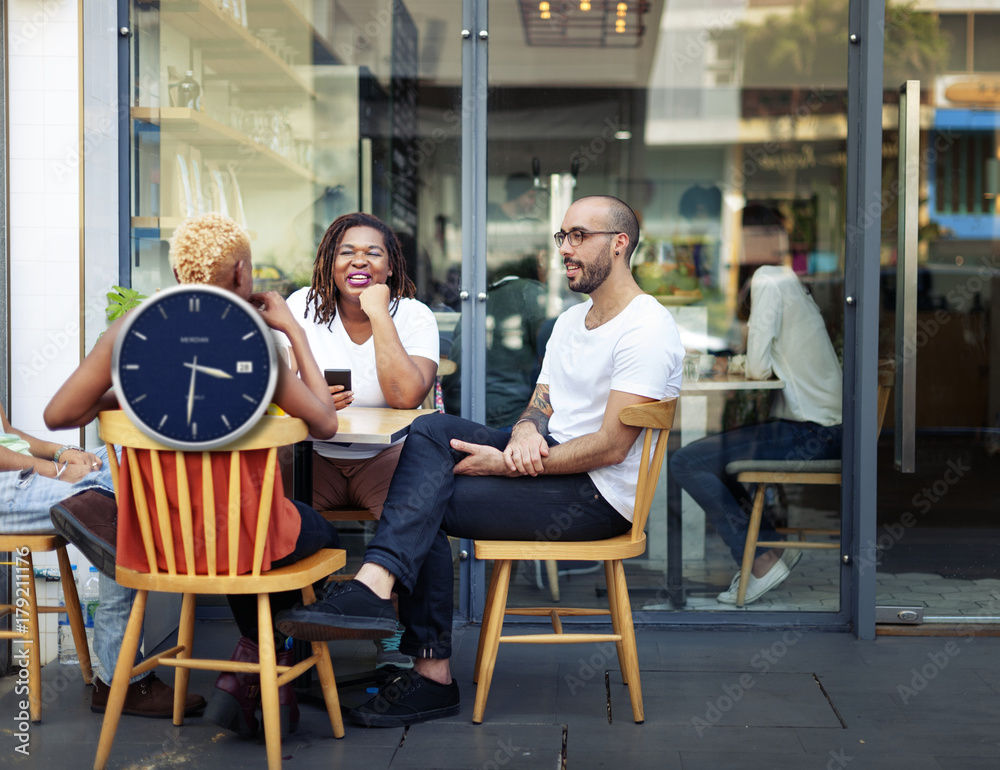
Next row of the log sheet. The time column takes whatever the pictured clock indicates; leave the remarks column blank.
3:31
